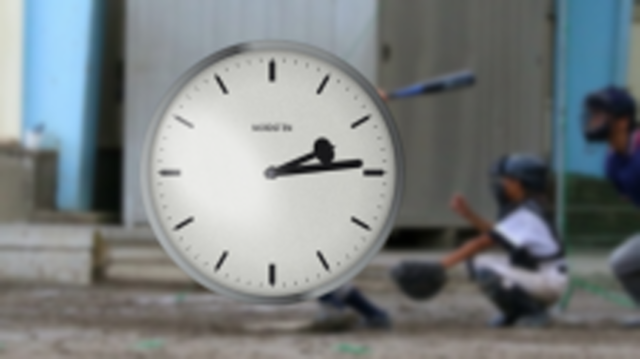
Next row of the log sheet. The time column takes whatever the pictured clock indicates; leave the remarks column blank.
2:14
